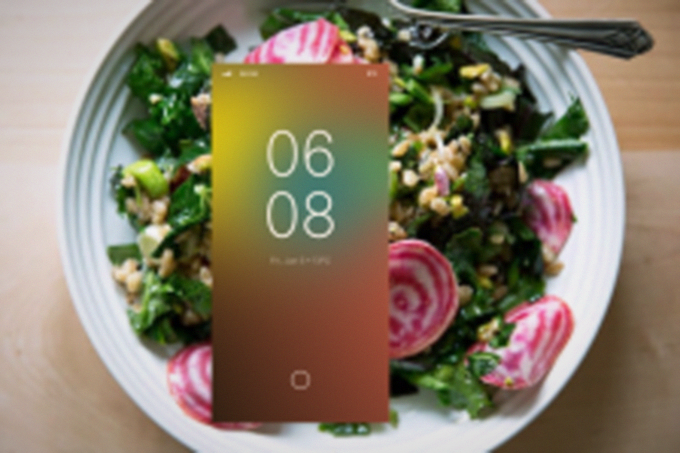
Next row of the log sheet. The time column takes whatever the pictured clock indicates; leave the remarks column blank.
6:08
